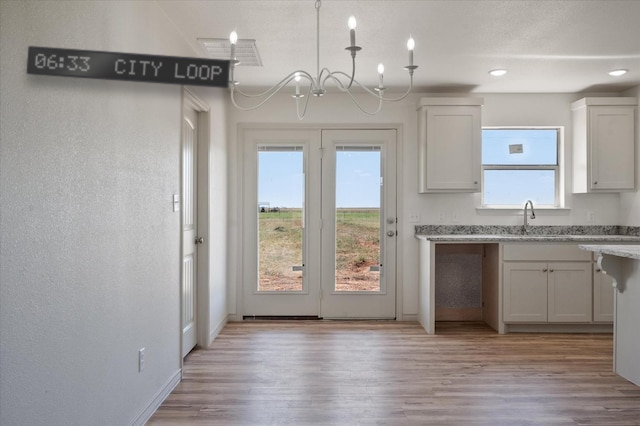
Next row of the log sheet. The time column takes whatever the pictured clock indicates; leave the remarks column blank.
6:33
